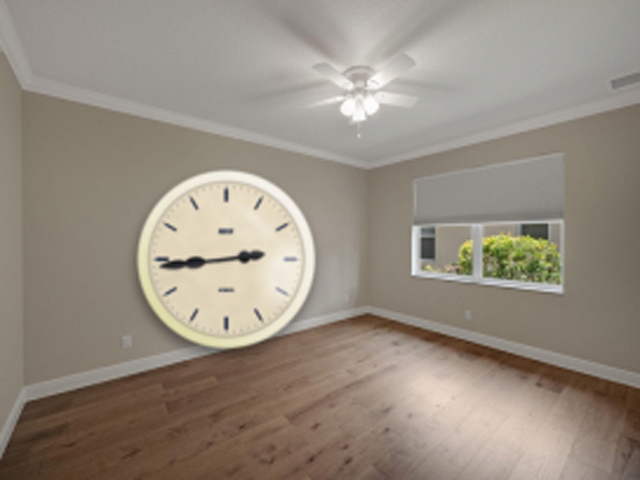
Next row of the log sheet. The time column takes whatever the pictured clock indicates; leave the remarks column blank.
2:44
